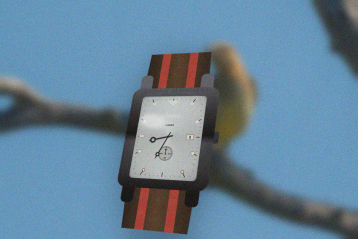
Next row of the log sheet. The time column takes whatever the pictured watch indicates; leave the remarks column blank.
8:34
